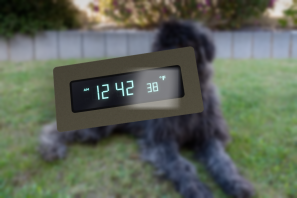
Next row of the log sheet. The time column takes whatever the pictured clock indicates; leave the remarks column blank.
12:42
